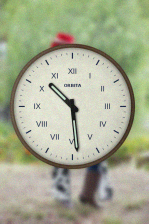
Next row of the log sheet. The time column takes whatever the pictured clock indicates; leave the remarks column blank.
10:29
